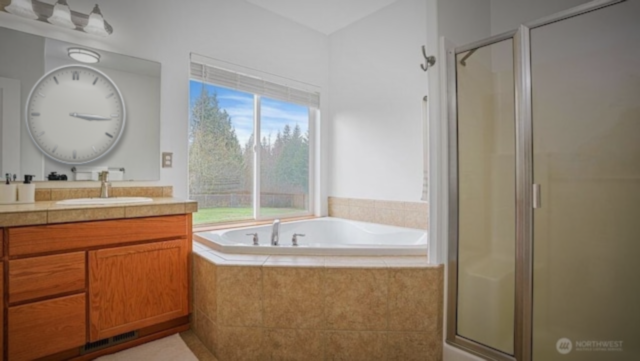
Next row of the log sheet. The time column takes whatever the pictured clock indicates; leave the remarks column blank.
3:16
